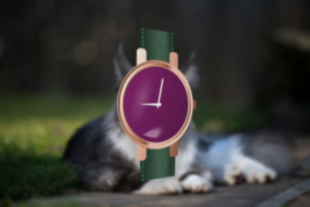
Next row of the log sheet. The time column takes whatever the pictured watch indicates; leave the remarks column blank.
9:02
